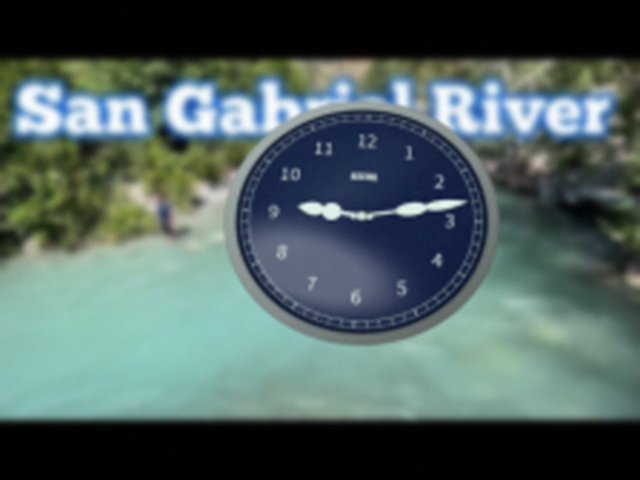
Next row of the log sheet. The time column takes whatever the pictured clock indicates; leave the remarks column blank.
9:13
